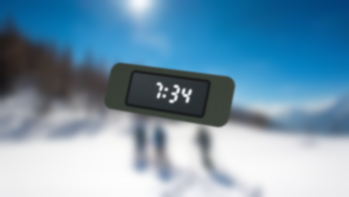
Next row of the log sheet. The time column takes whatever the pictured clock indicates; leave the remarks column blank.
7:34
